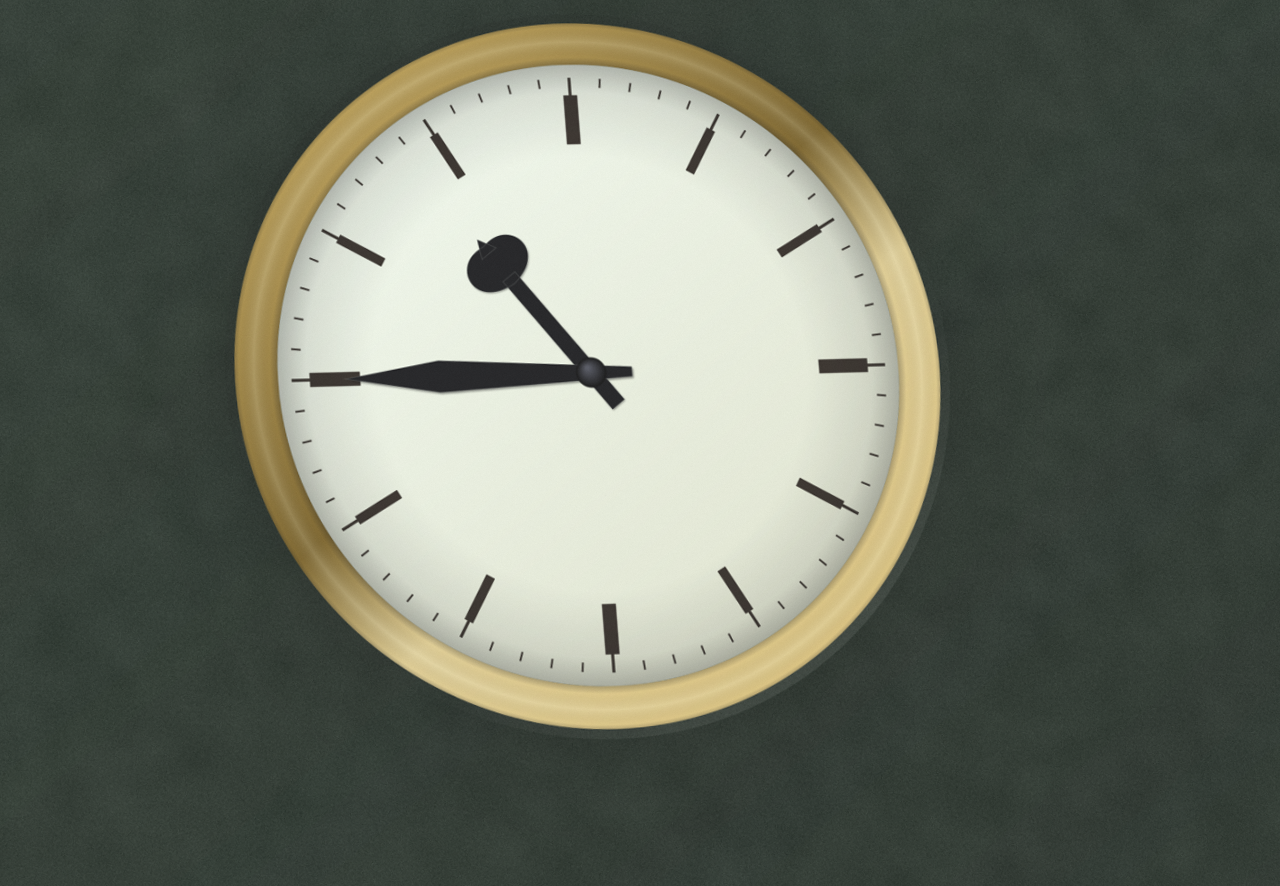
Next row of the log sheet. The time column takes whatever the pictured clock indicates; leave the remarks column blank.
10:45
